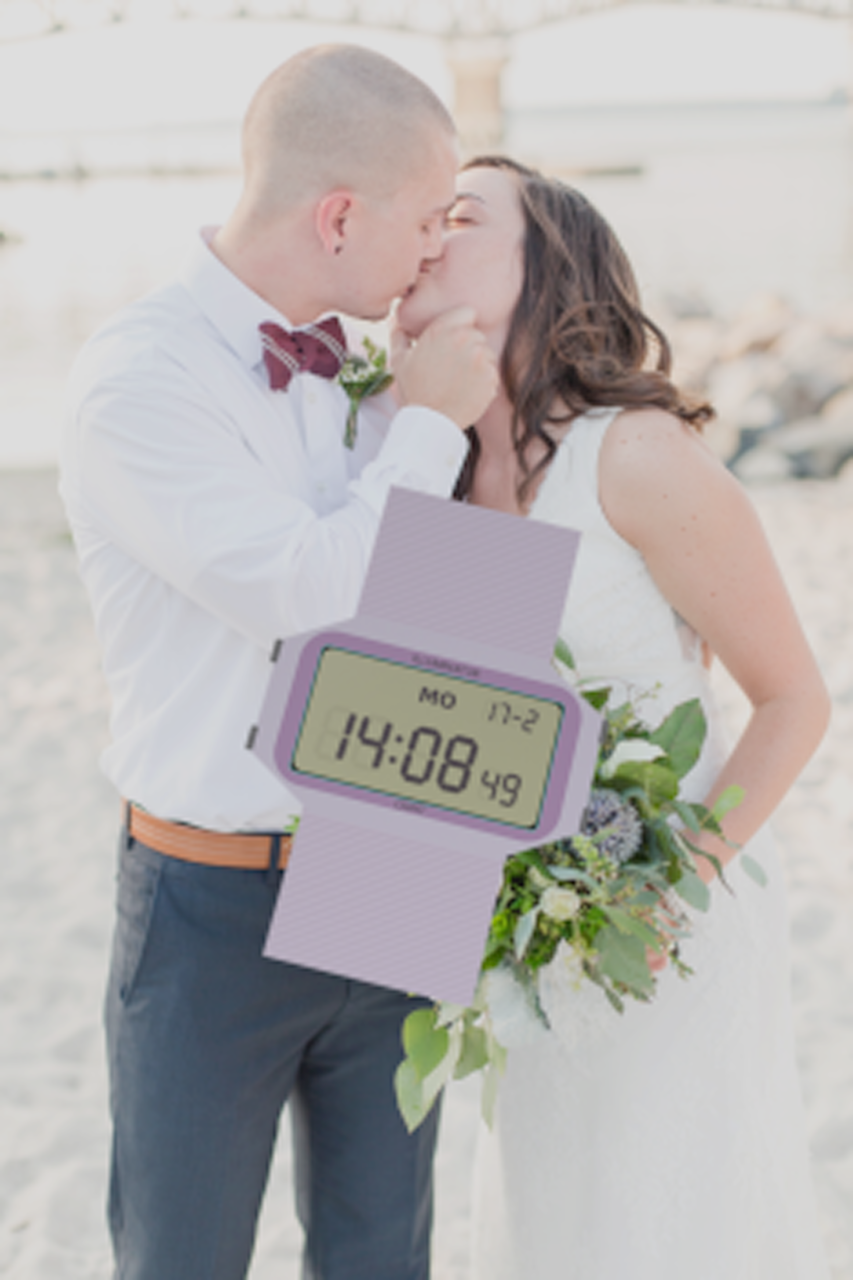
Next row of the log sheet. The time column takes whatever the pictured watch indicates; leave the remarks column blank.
14:08:49
